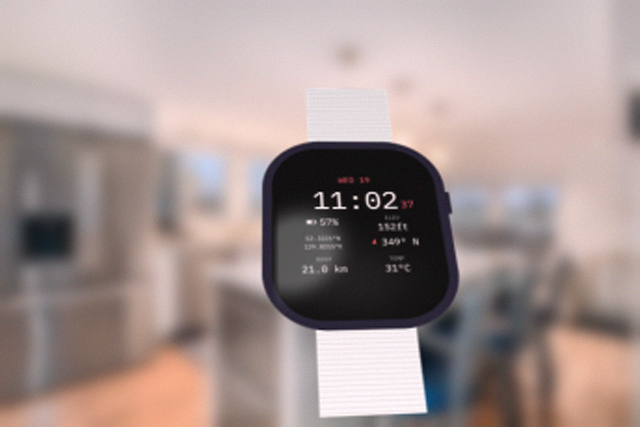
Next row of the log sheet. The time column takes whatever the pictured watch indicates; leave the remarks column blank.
11:02
